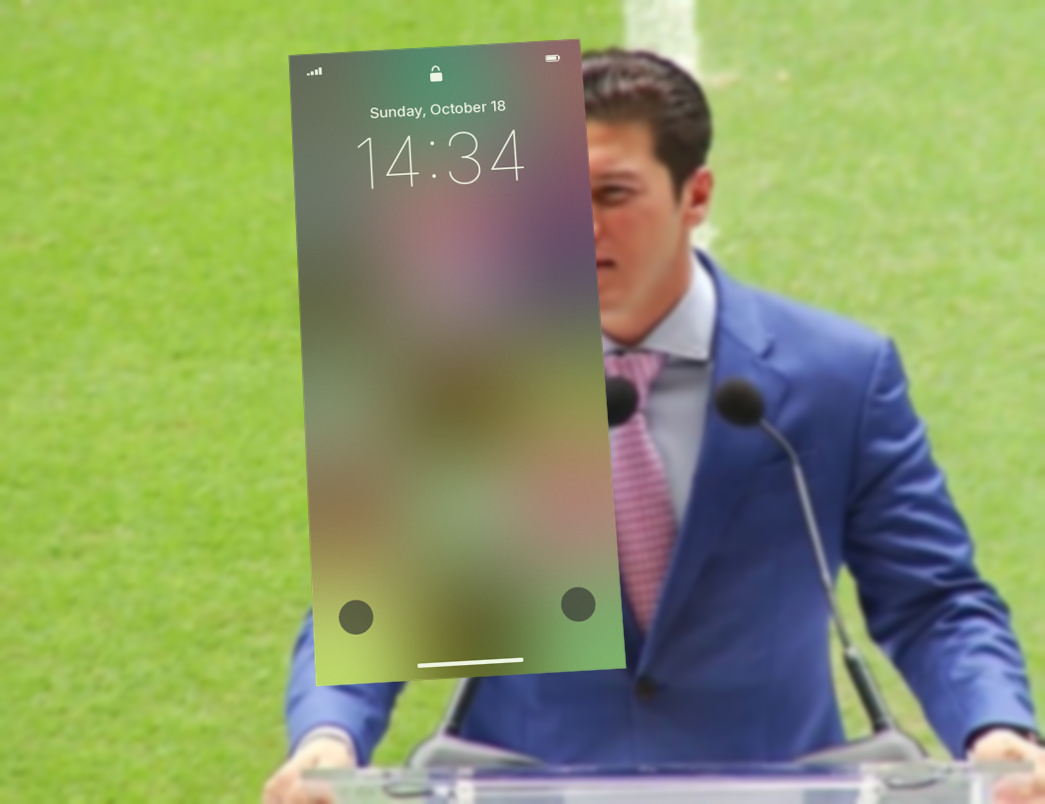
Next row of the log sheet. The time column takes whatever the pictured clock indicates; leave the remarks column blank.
14:34
